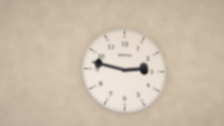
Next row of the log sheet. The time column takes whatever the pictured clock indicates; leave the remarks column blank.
2:47
